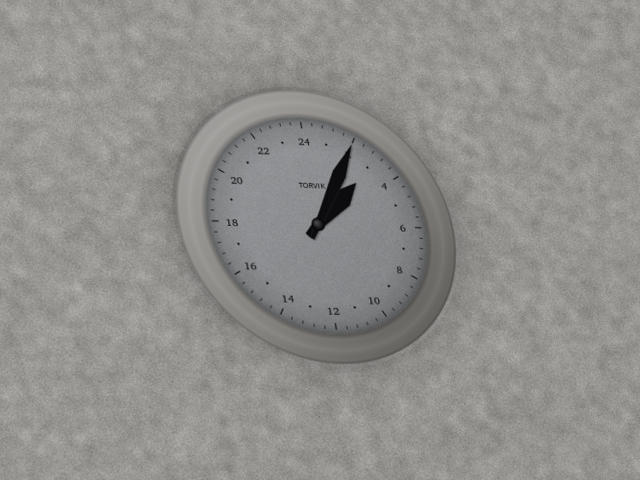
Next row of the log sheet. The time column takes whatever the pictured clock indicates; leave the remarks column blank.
3:05
